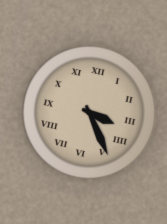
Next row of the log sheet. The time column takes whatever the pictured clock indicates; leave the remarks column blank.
3:24
